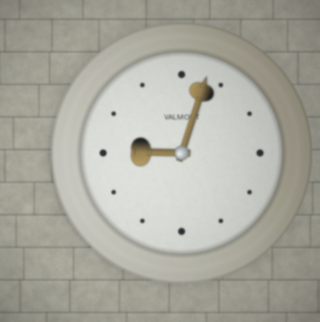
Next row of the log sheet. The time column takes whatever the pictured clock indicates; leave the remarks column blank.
9:03
